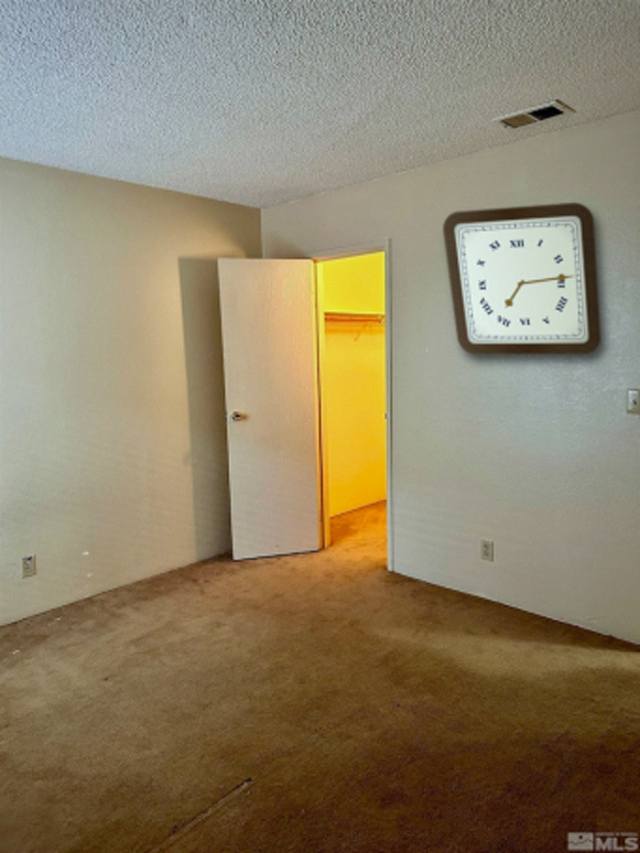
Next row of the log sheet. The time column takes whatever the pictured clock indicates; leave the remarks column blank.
7:14
